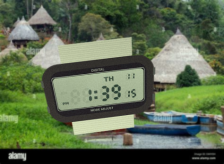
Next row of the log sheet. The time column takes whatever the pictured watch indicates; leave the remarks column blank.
1:39:15
